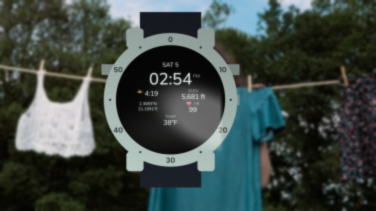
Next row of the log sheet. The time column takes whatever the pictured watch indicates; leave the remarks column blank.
2:54
